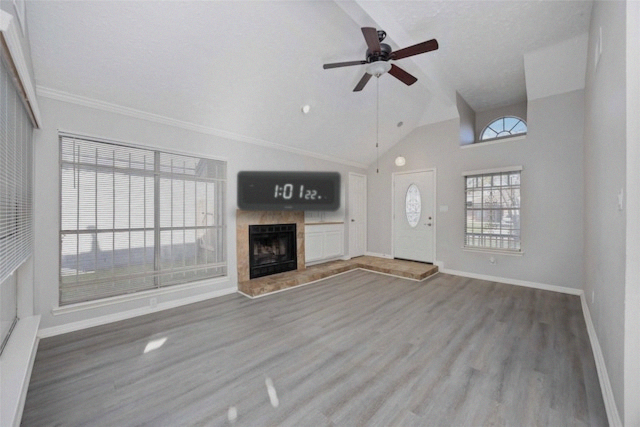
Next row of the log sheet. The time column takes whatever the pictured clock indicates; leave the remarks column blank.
1:01
